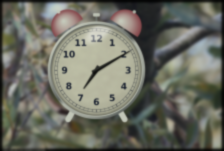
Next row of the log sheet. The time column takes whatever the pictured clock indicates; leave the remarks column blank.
7:10
